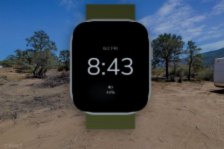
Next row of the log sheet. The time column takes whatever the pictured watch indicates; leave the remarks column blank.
8:43
